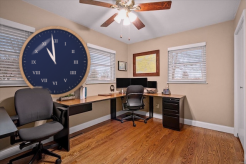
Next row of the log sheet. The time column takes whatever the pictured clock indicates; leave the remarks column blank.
10:59
